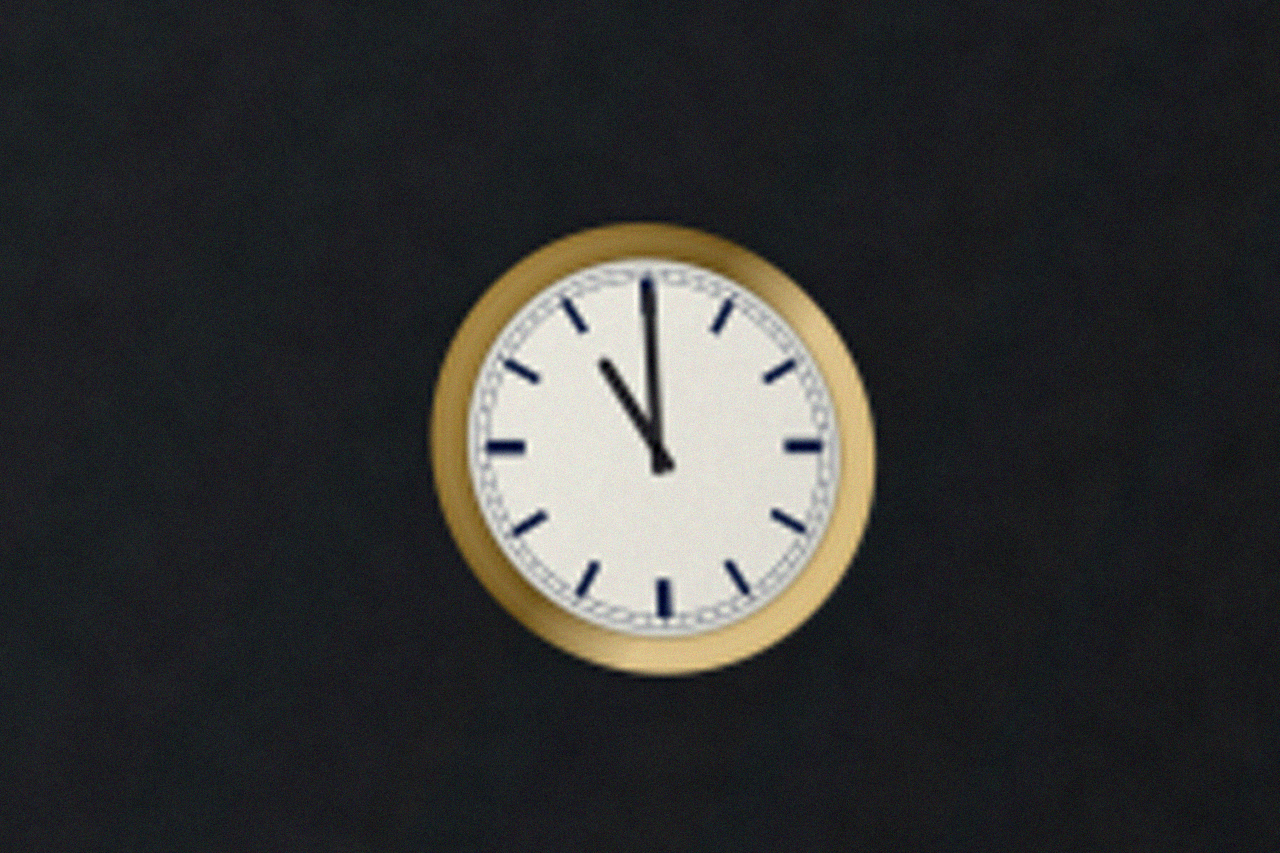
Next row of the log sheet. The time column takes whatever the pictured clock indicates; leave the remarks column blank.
11:00
